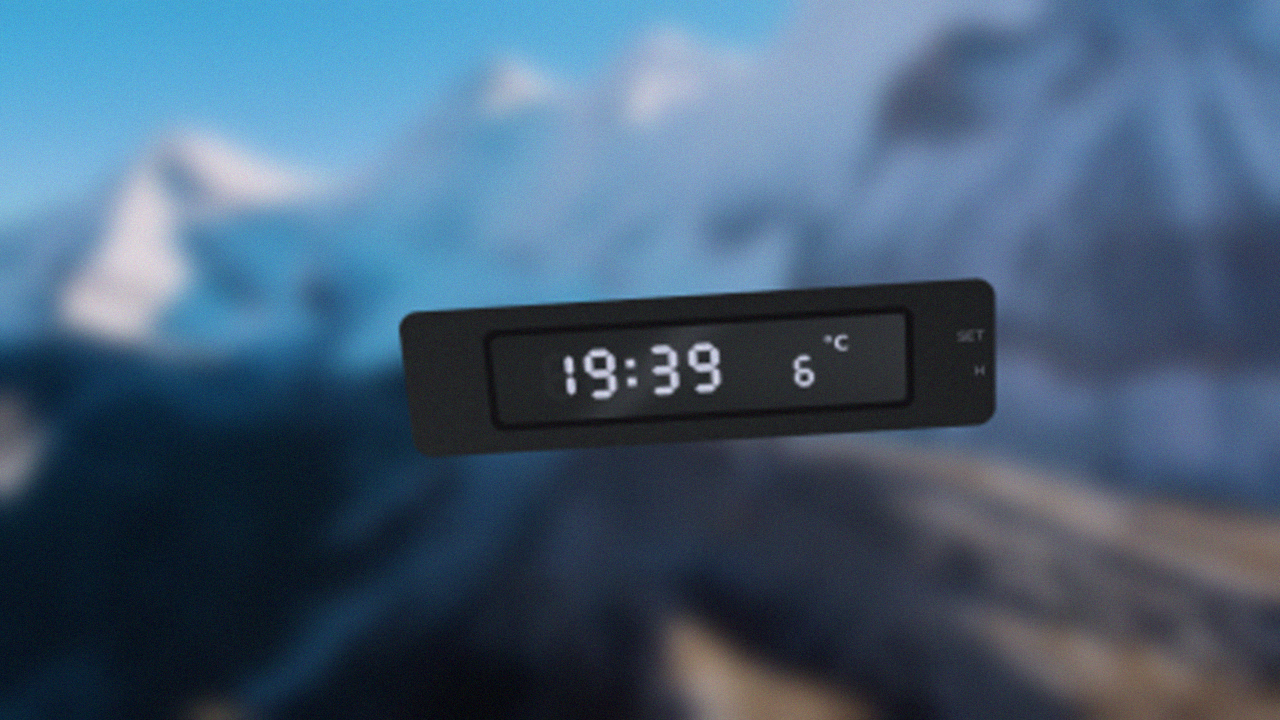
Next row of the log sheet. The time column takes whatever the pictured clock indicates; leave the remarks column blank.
19:39
